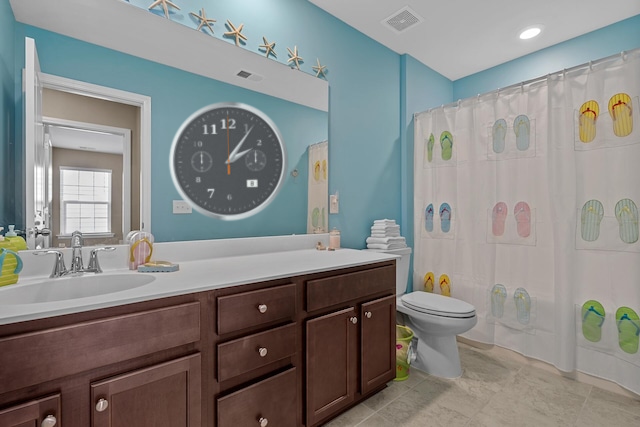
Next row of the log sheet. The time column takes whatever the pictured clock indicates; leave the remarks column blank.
2:06
